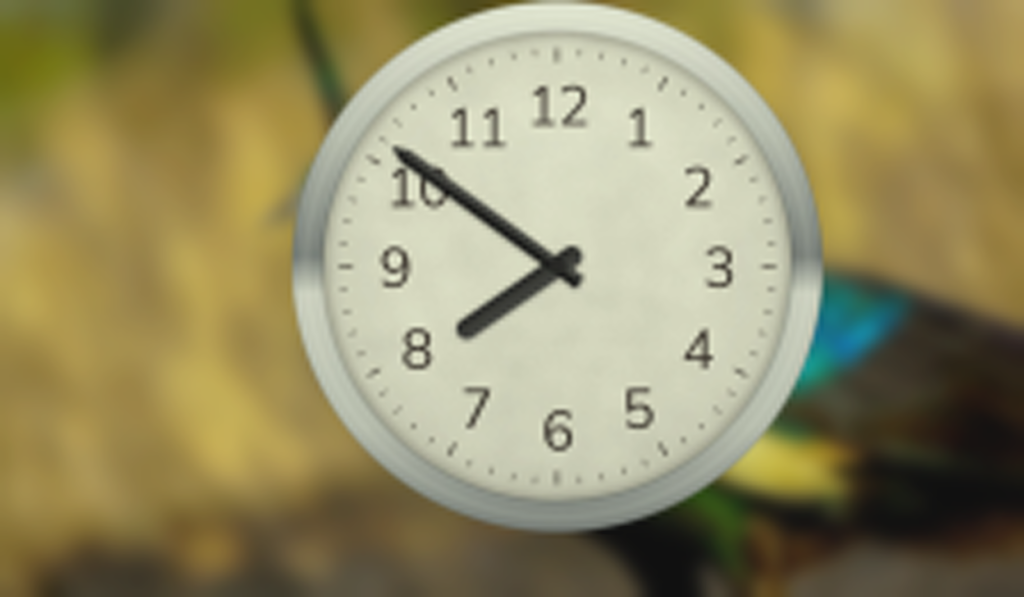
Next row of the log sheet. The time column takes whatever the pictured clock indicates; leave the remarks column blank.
7:51
